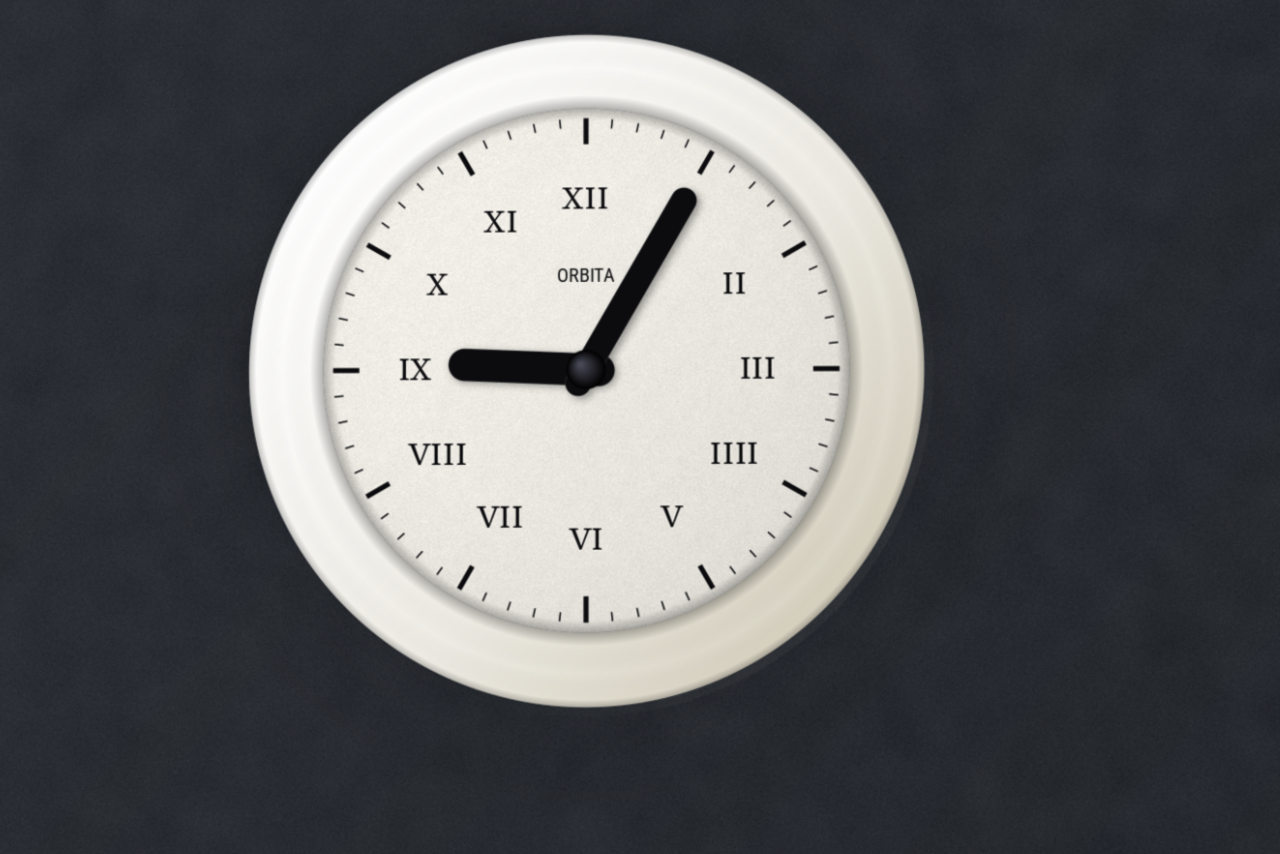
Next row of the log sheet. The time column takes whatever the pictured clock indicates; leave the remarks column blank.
9:05
